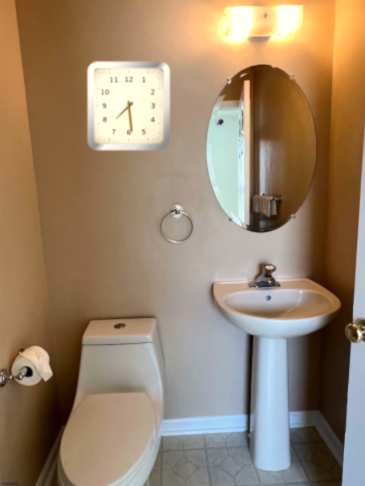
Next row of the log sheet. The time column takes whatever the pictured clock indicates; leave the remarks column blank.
7:29
